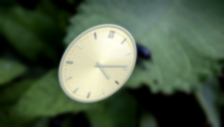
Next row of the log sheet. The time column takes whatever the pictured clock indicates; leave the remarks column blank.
4:14
